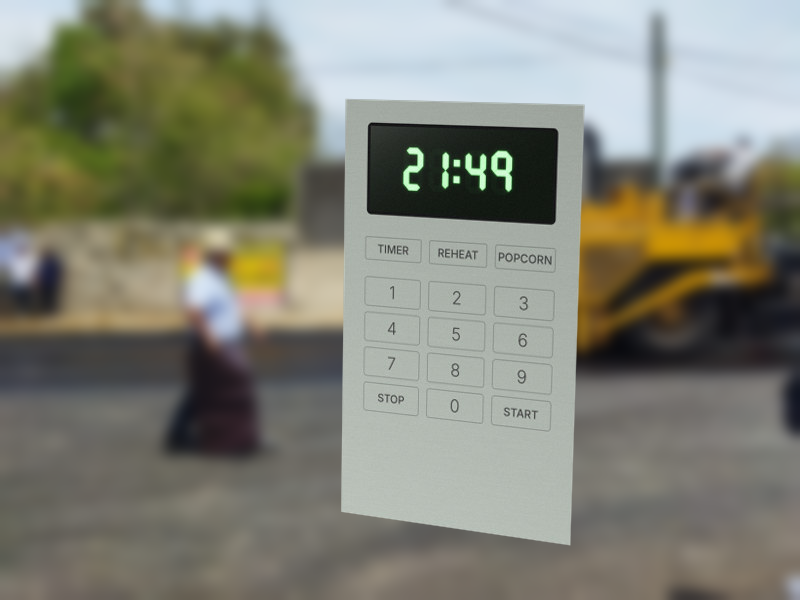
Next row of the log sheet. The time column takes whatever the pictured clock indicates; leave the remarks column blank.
21:49
